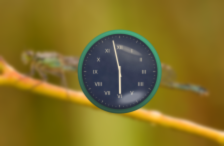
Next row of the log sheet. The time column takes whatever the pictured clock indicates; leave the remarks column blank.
5:58
